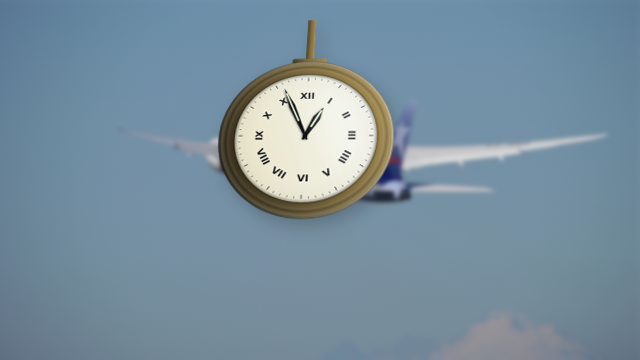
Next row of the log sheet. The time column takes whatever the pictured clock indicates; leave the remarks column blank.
12:56
